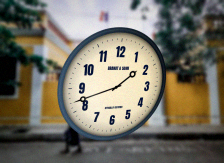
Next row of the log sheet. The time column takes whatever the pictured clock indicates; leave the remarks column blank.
1:42
